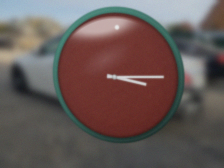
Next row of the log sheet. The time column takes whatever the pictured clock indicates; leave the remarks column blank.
3:14
